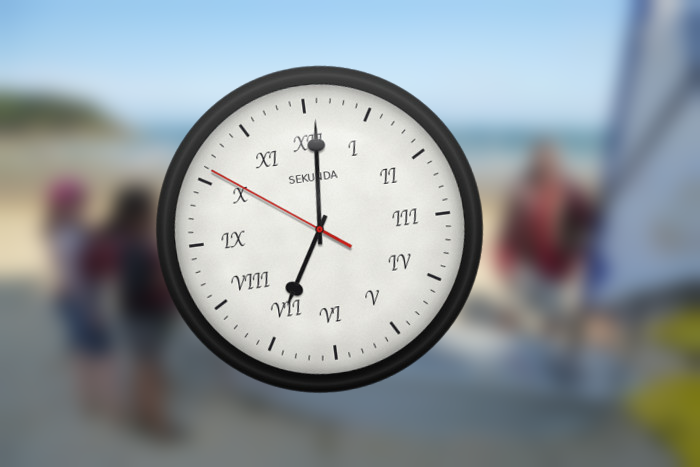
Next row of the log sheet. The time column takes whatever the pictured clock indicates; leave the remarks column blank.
7:00:51
